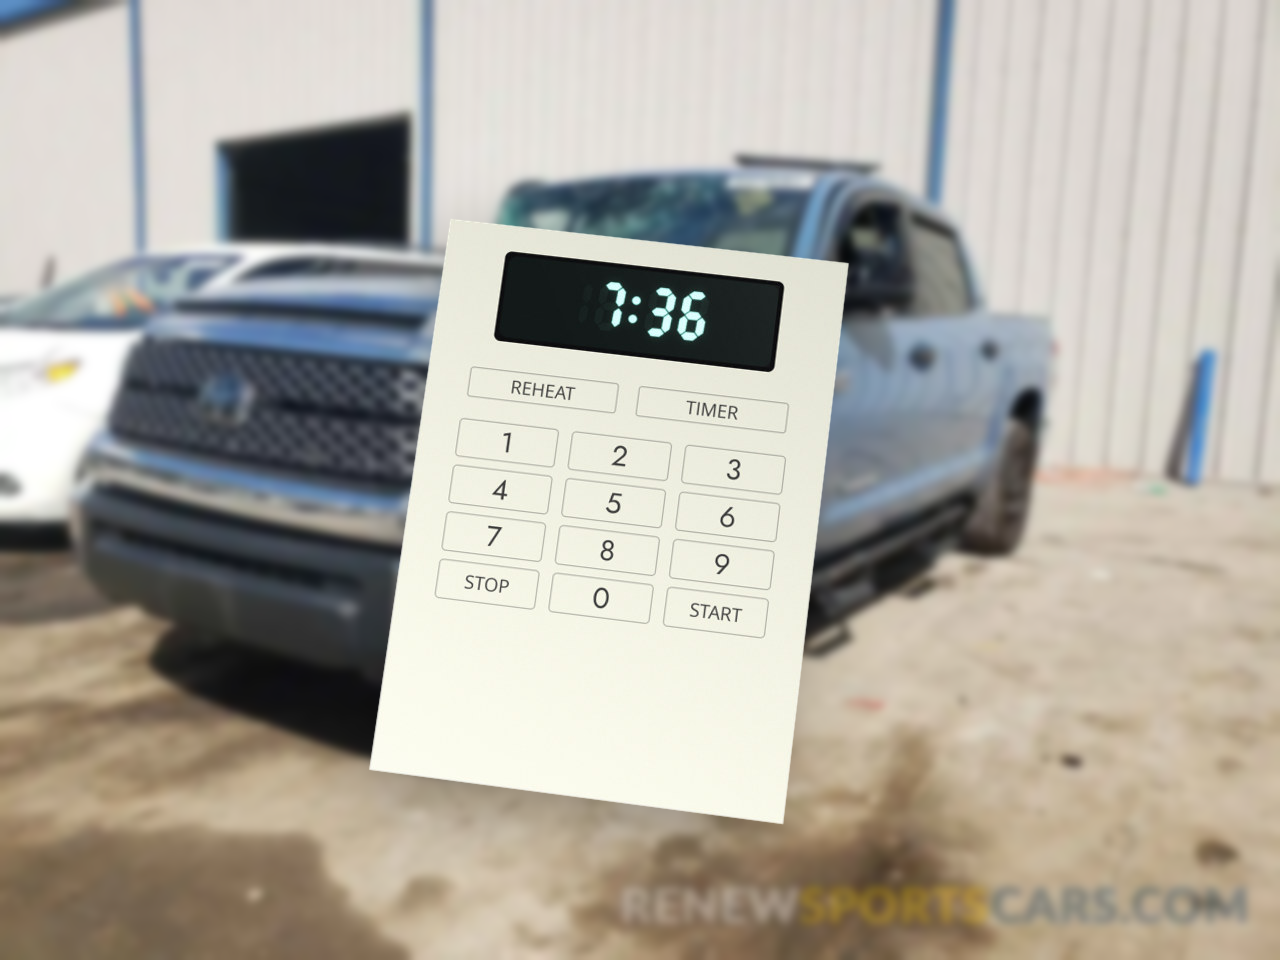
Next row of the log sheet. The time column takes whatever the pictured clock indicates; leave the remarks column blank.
7:36
